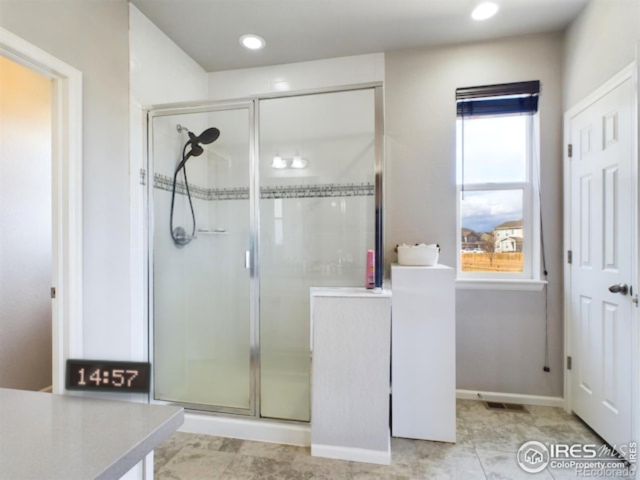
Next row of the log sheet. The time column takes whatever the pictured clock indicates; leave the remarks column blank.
14:57
